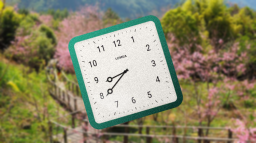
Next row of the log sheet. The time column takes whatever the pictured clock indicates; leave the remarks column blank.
8:39
